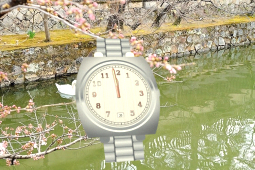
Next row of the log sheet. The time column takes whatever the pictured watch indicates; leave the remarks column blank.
11:59
